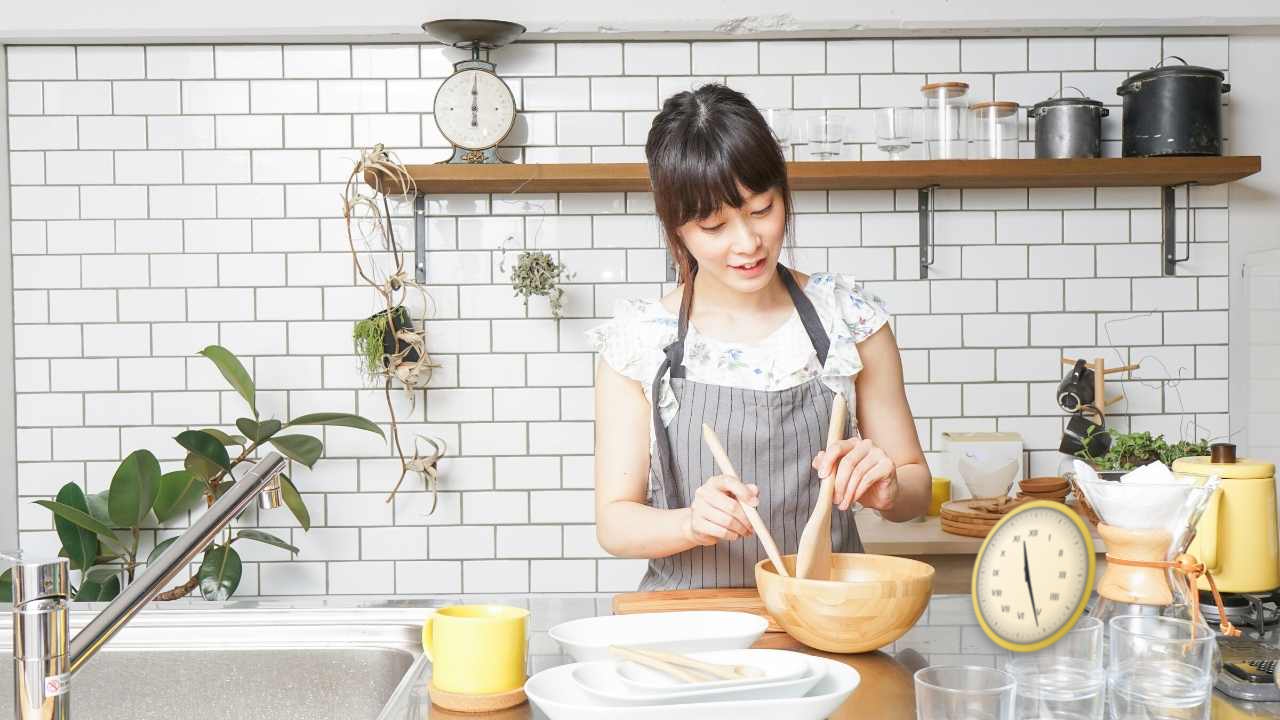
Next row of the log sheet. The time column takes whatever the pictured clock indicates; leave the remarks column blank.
11:26
